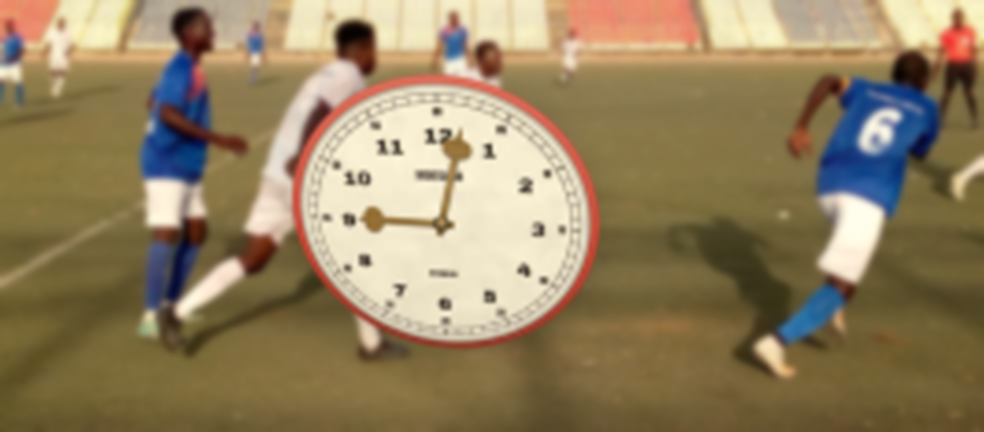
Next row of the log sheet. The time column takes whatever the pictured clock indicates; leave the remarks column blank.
9:02
